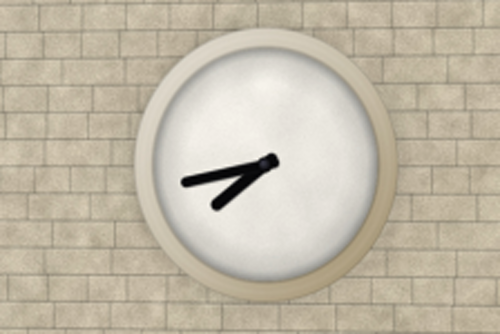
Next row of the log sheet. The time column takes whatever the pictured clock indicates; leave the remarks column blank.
7:43
